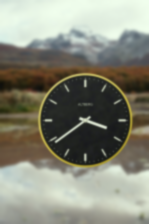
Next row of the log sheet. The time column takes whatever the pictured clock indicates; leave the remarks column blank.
3:39
